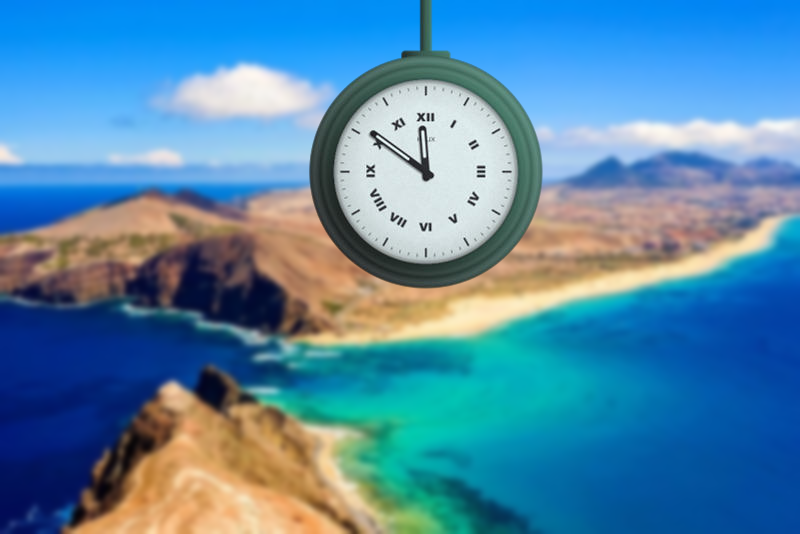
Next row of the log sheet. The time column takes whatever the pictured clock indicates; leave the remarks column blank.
11:51
